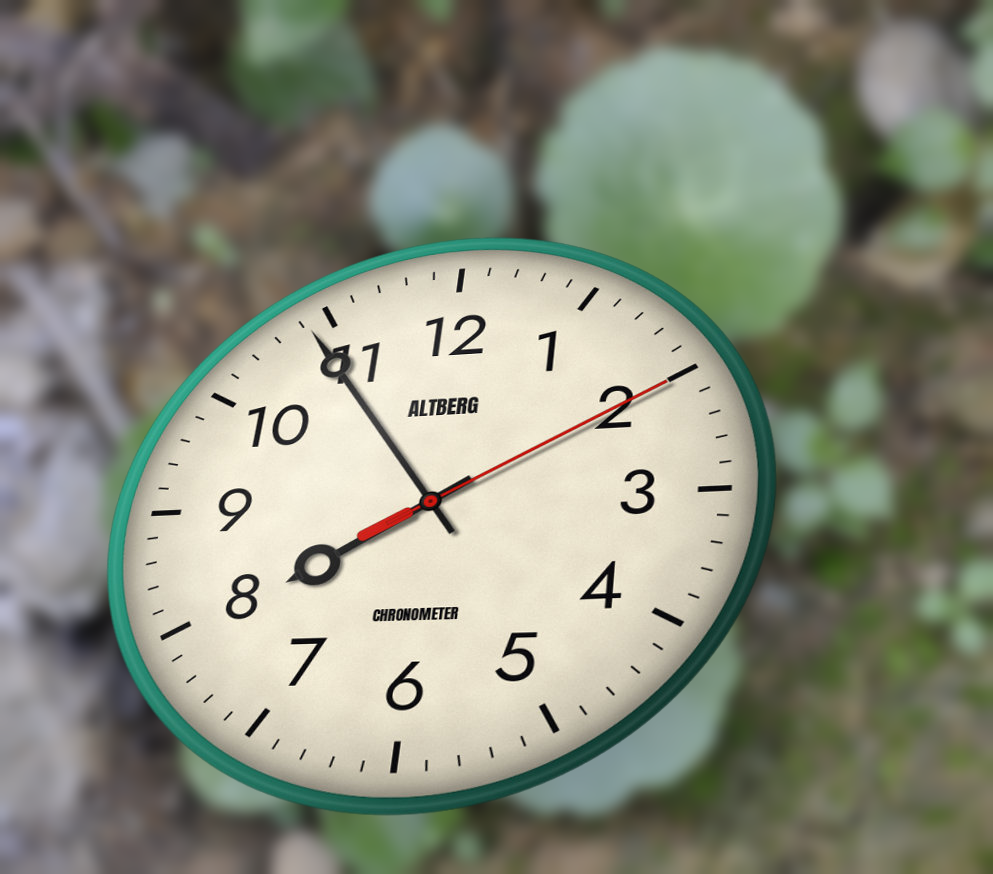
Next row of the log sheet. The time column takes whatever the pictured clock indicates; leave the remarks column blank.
7:54:10
